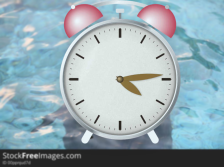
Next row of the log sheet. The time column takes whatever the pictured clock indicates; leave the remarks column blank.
4:14
